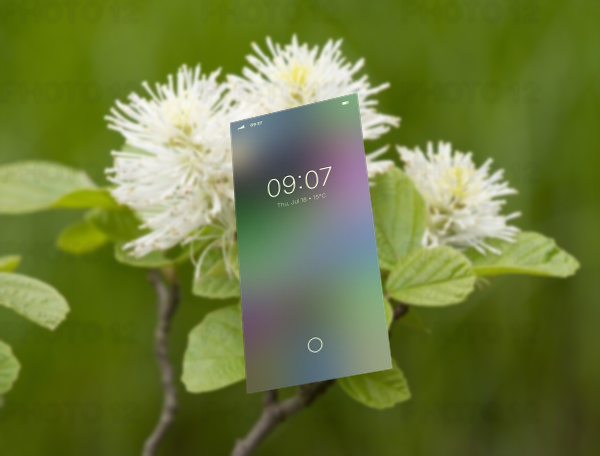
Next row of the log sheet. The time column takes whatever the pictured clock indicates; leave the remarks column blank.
9:07
